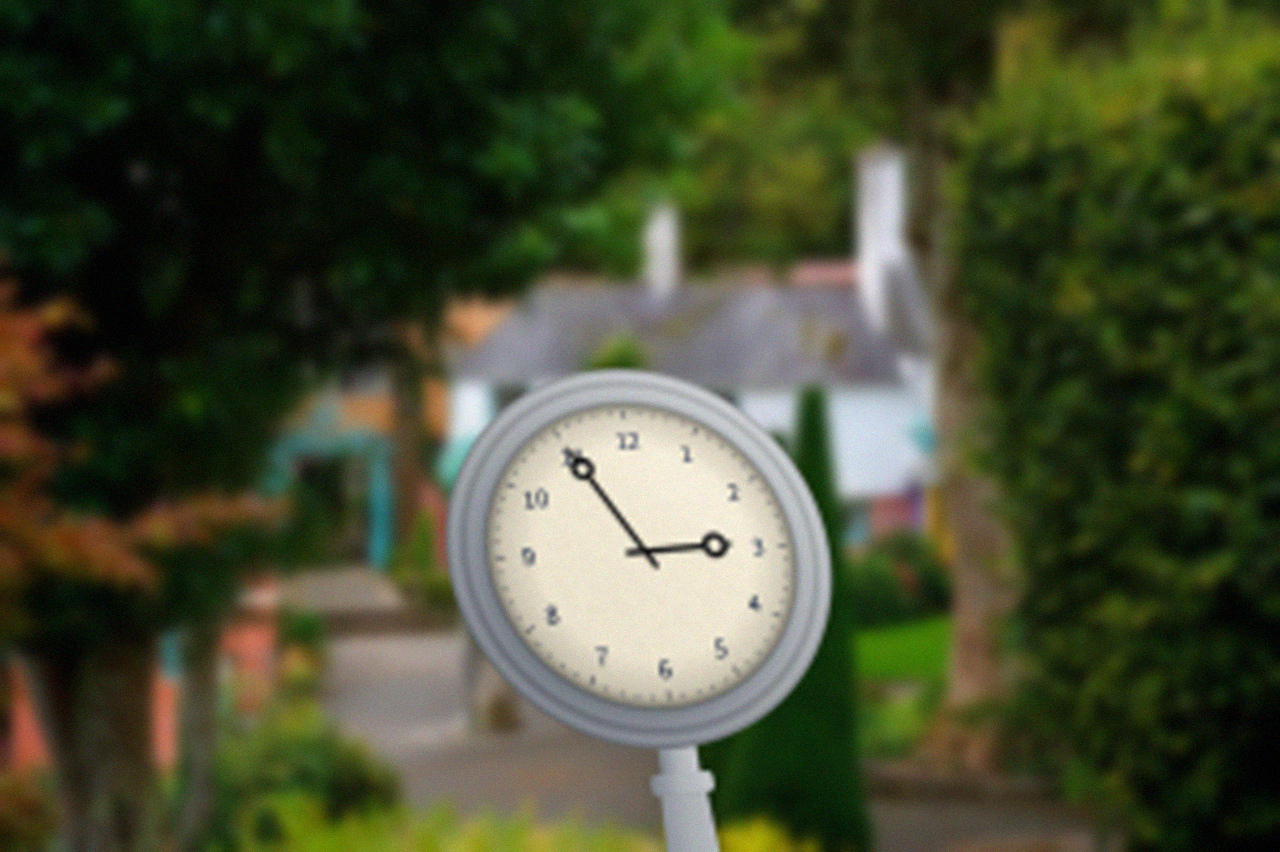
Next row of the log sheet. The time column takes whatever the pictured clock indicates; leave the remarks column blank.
2:55
